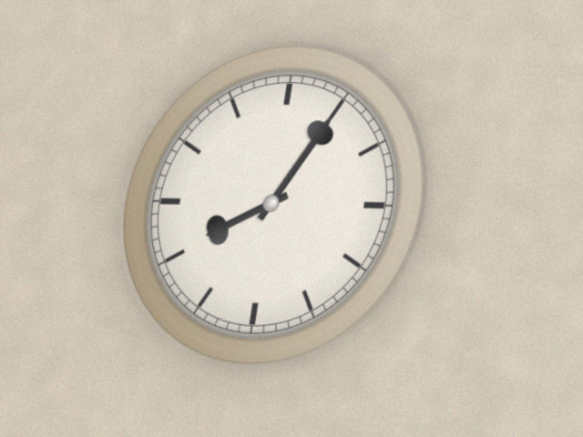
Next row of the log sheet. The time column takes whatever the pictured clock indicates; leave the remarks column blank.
8:05
